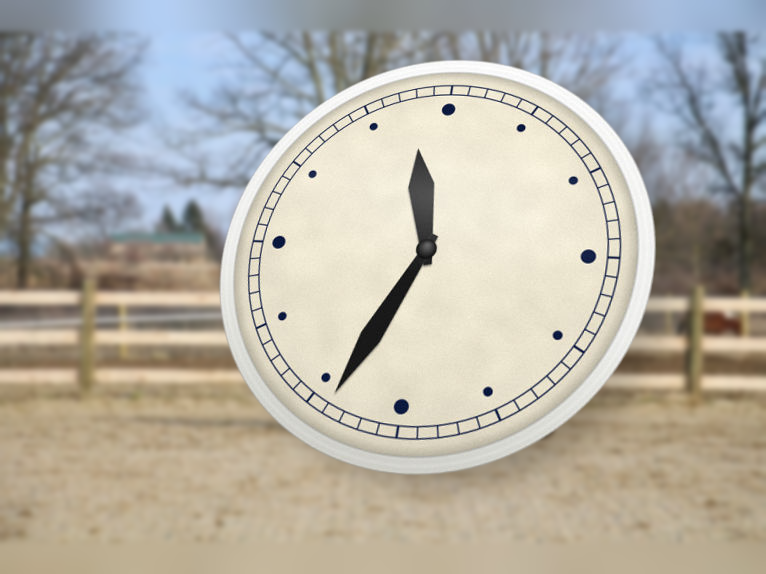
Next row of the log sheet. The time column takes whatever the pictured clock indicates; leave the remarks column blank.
11:34
